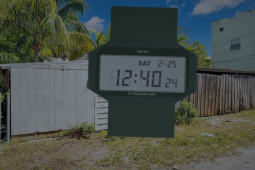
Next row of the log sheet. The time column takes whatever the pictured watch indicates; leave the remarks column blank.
12:40:24
